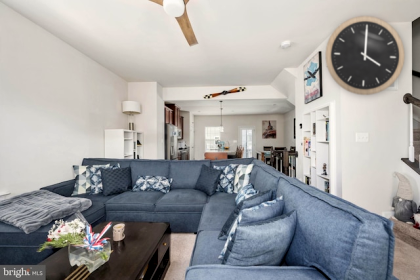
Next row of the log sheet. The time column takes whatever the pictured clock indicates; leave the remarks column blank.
4:00
